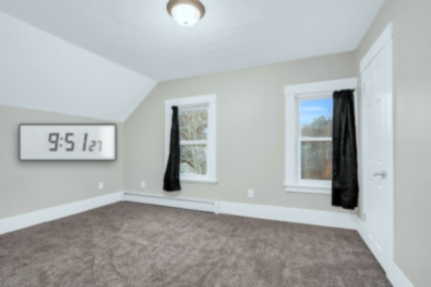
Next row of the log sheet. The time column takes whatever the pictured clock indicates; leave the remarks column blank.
9:51
